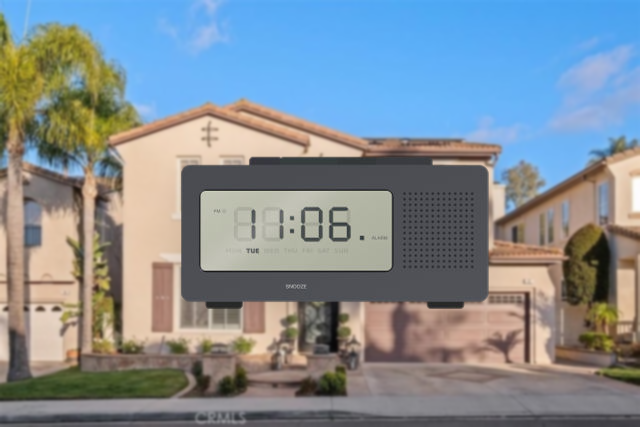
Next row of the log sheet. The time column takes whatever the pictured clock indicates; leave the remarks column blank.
11:06
